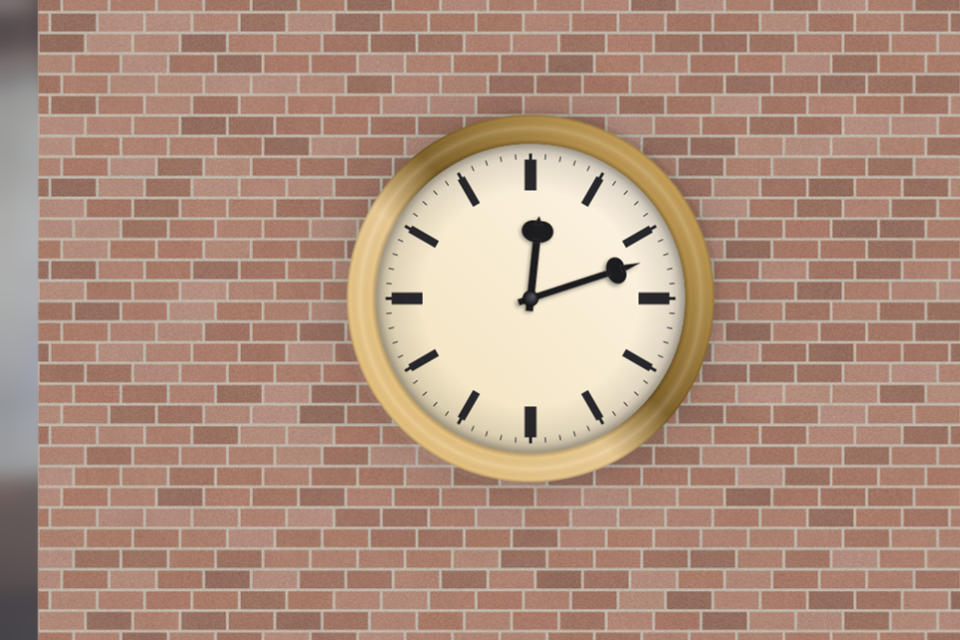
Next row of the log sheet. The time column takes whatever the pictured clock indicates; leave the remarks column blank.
12:12
